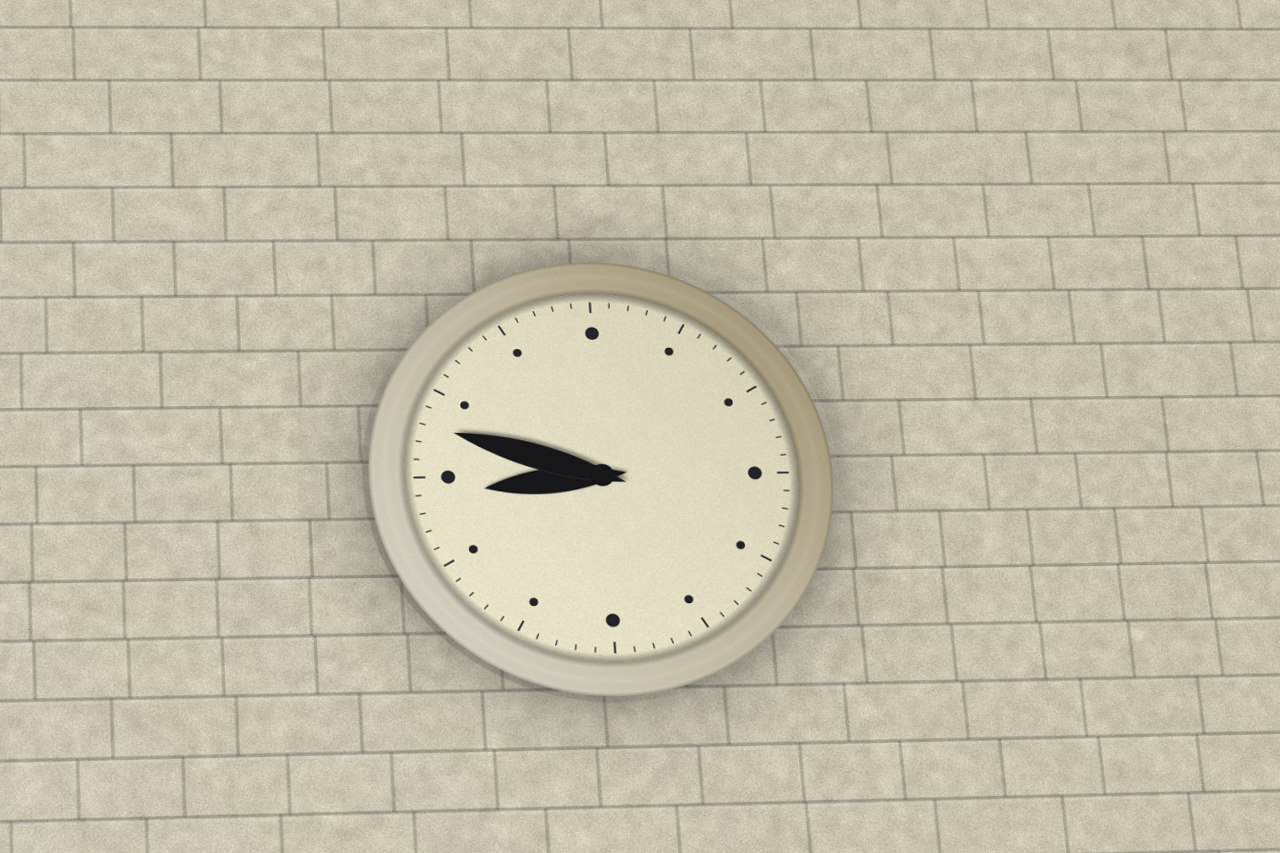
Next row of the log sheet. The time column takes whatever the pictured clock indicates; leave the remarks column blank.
8:48
